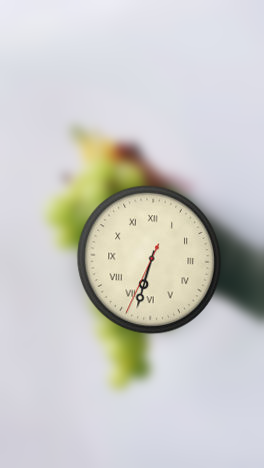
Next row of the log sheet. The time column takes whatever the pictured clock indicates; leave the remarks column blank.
6:32:34
